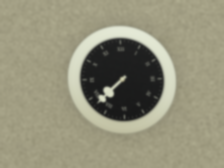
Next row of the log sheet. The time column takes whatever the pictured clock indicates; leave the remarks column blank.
7:38
